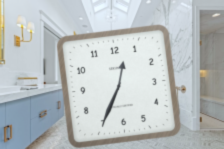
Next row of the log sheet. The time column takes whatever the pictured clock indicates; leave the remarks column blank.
12:35
